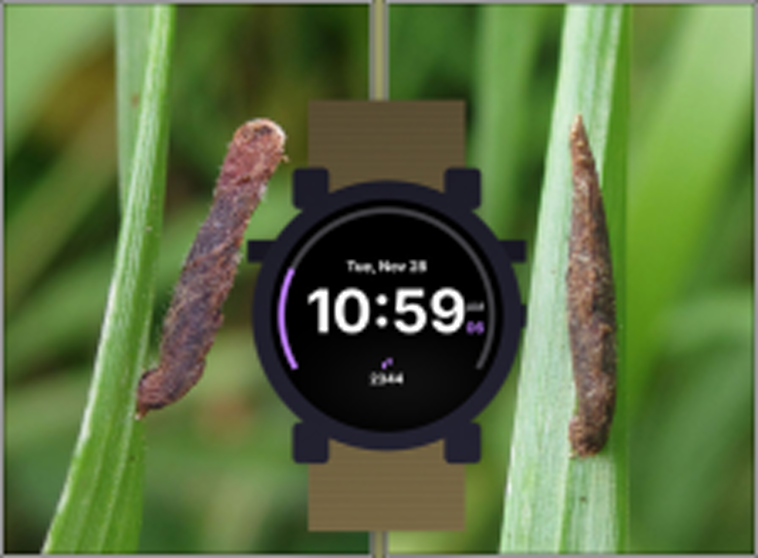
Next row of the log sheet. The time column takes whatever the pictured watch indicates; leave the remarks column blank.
10:59
